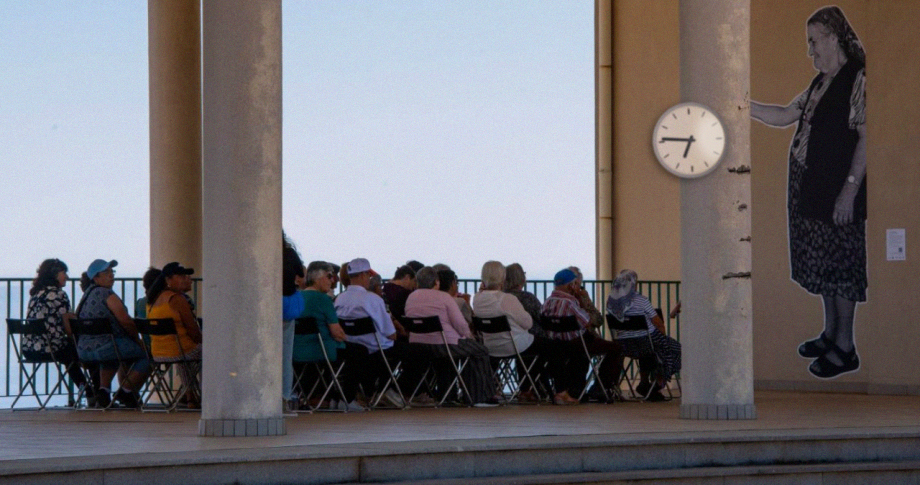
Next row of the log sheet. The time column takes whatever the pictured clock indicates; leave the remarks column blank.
6:46
